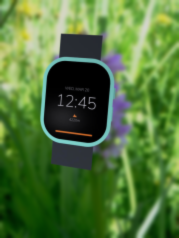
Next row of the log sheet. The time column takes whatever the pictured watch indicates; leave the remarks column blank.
12:45
